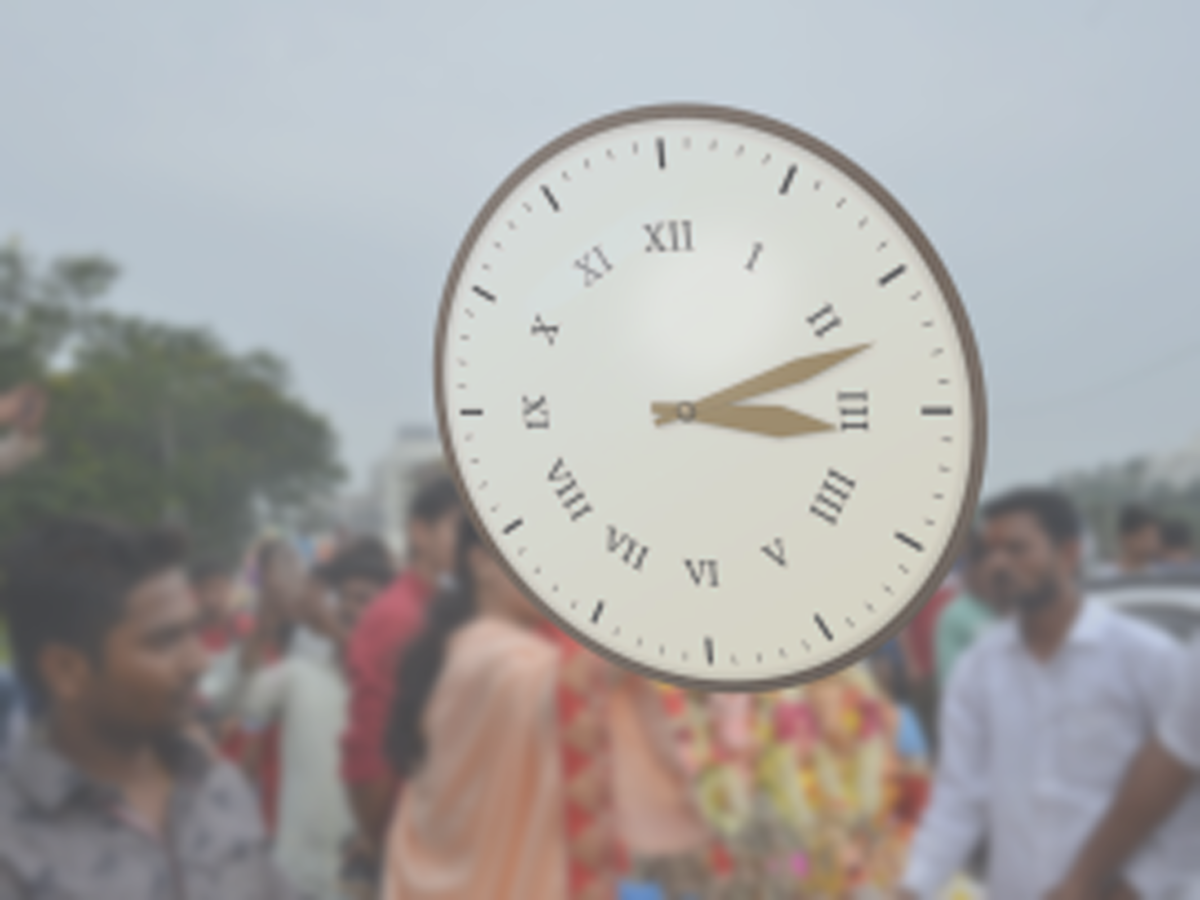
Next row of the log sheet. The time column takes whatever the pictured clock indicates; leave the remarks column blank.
3:12
